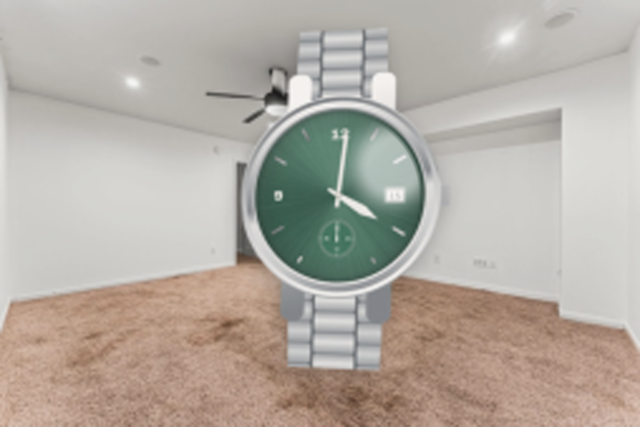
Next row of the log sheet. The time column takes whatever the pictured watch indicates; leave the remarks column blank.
4:01
